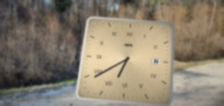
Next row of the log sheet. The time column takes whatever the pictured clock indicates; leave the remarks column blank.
6:39
